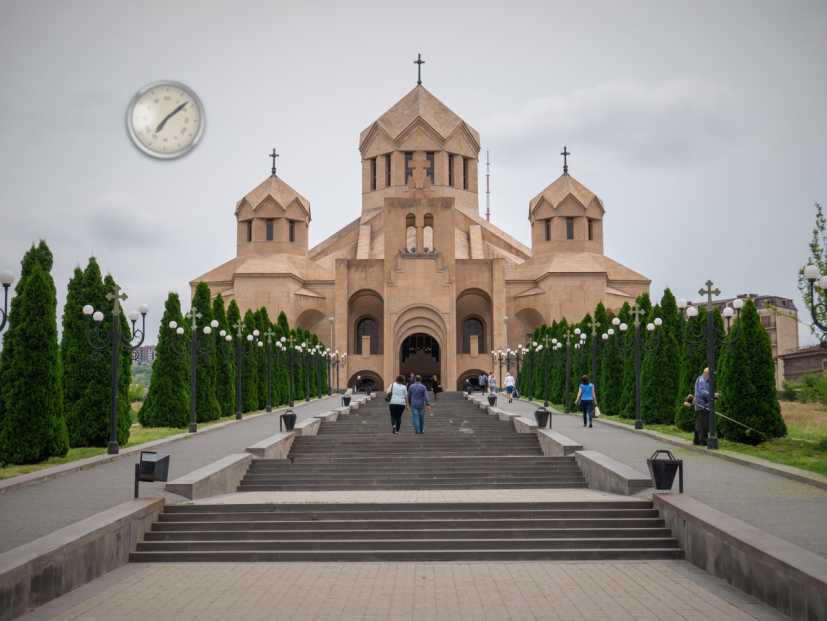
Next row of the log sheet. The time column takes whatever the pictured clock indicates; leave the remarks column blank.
7:08
